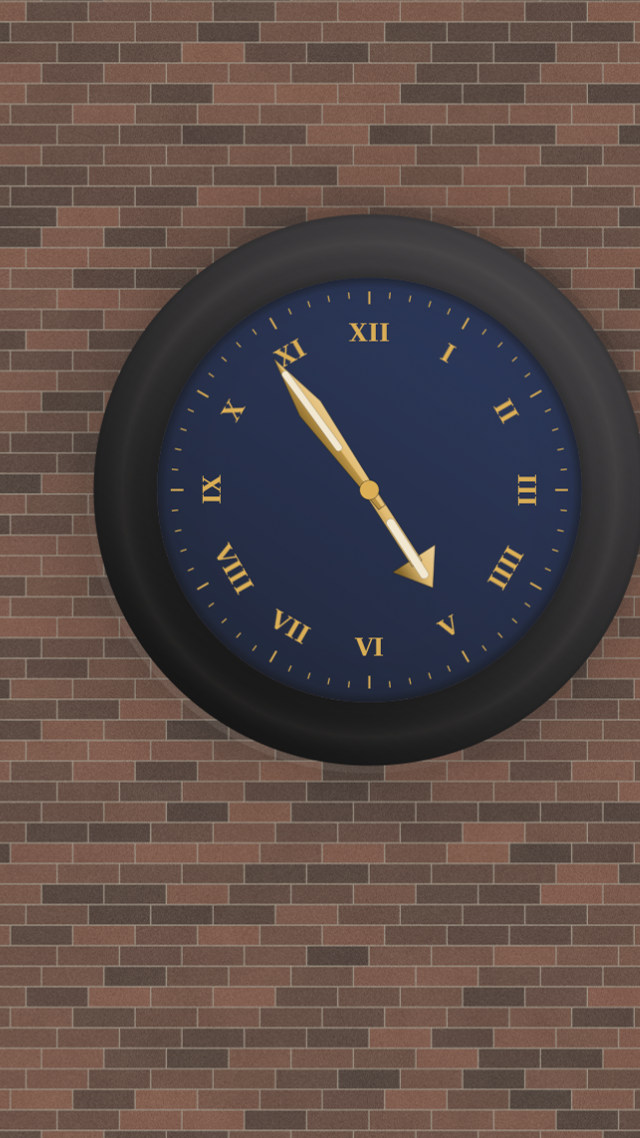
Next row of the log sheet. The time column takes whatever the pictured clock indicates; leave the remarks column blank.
4:54
